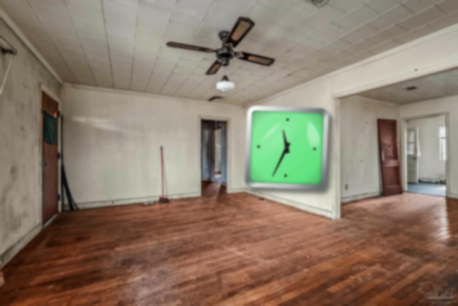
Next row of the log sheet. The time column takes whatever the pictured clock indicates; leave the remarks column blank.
11:34
